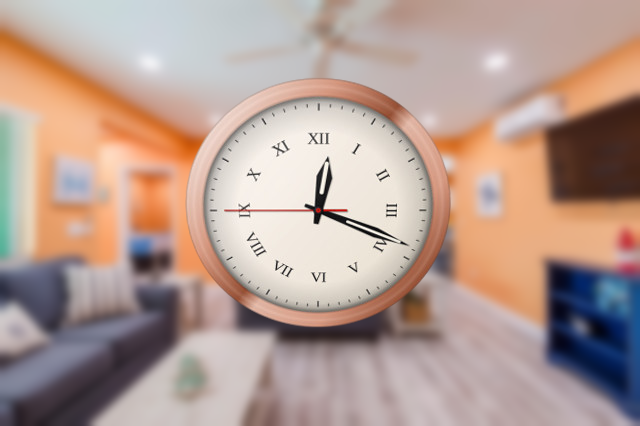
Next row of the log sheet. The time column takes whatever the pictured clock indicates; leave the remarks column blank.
12:18:45
